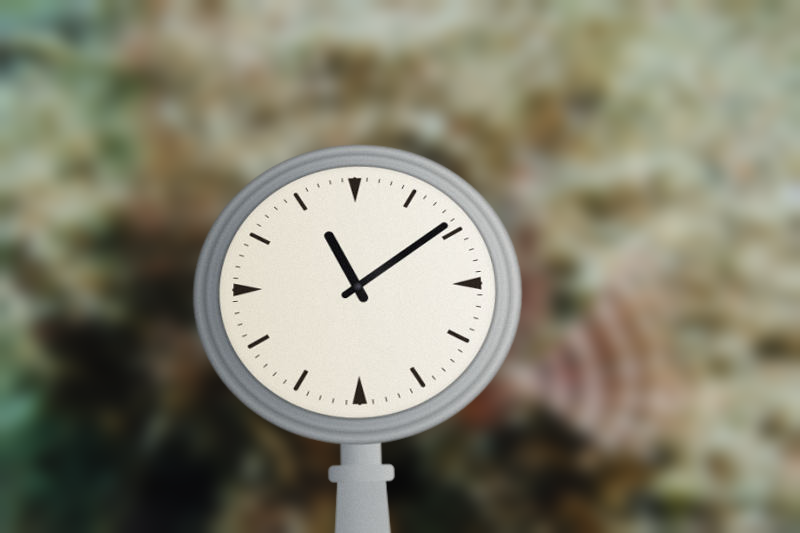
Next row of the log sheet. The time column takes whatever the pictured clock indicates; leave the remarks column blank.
11:09
